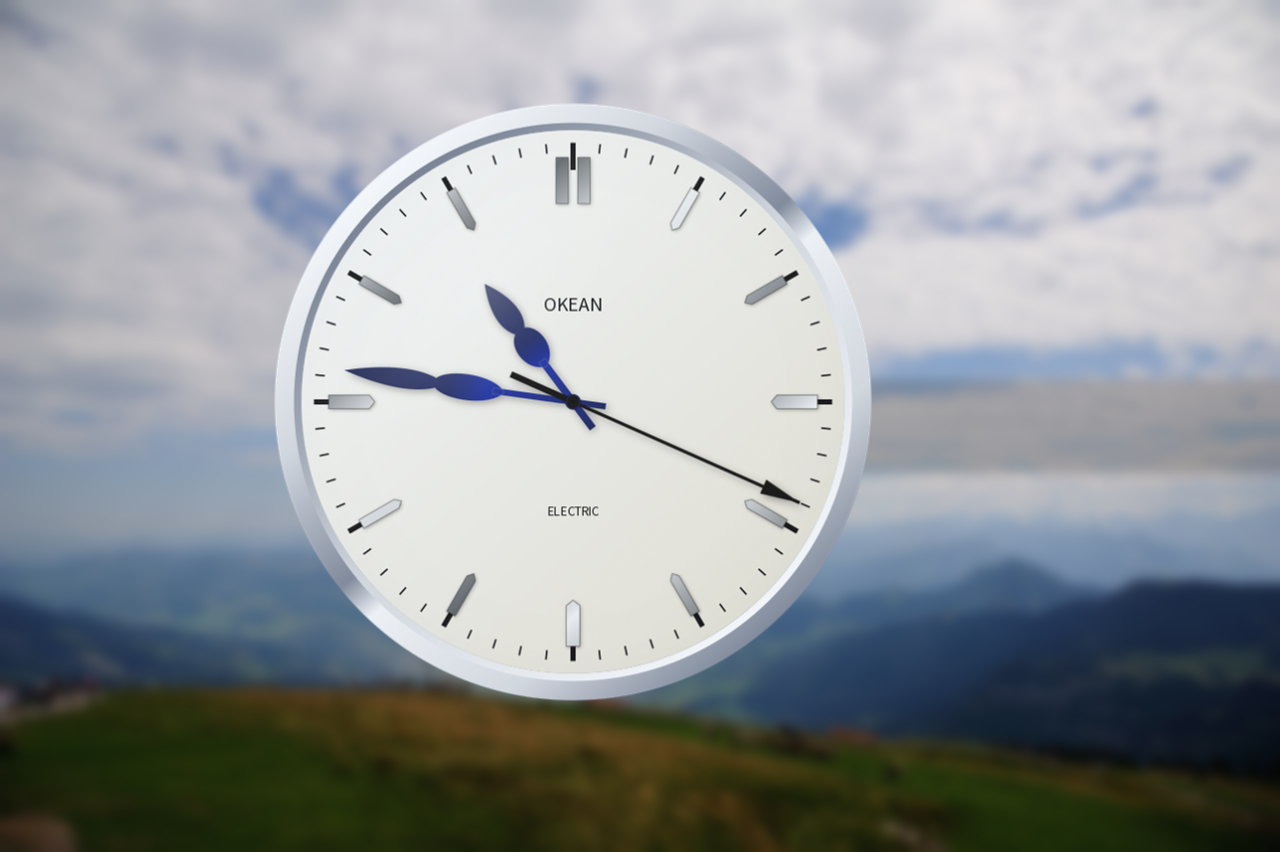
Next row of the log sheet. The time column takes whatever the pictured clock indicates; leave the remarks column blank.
10:46:19
